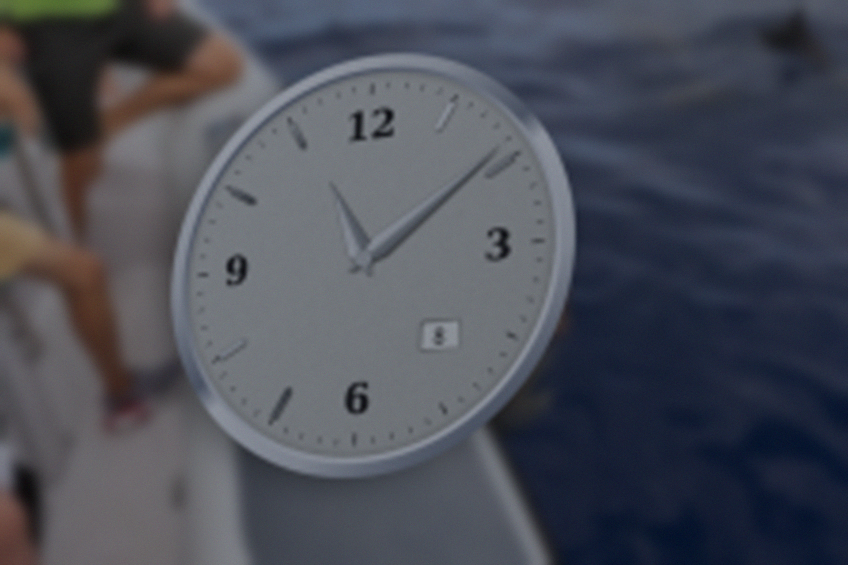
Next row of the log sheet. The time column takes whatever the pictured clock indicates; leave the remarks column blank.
11:09
